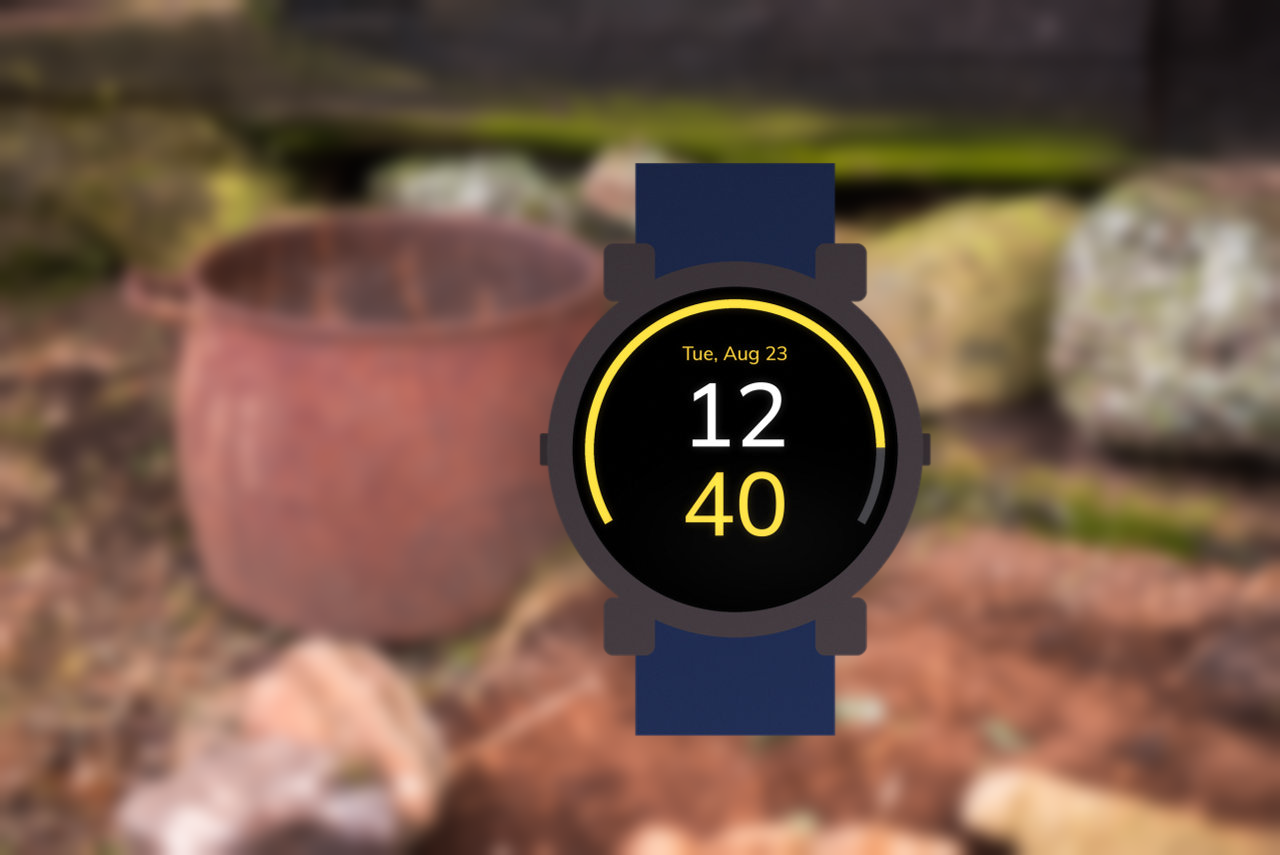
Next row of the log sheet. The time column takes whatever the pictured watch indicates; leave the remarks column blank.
12:40
